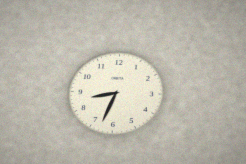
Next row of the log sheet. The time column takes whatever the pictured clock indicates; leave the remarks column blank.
8:33
